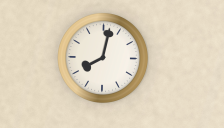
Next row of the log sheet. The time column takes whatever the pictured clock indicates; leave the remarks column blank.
8:02
